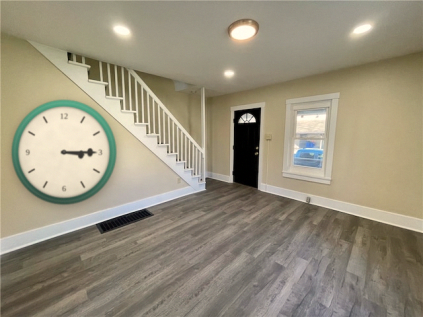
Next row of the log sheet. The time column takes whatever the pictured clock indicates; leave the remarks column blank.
3:15
